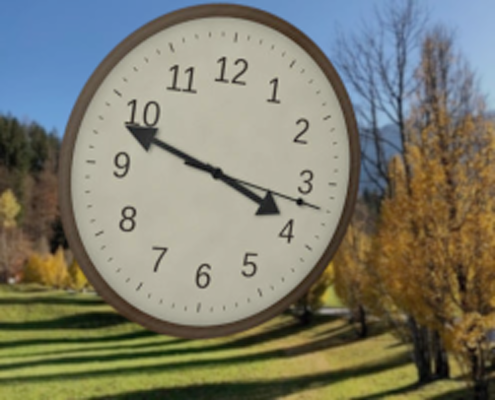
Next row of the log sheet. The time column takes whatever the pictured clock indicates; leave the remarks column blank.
3:48:17
